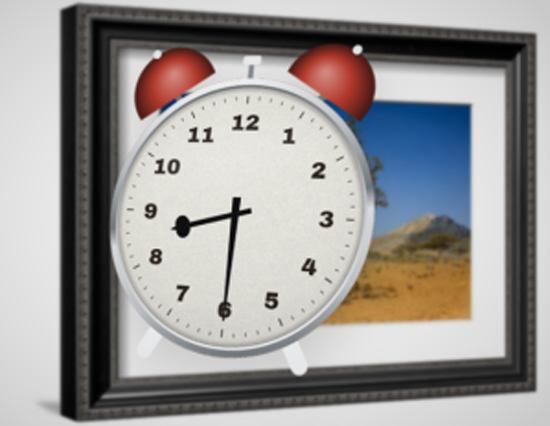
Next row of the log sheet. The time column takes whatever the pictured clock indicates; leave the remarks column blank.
8:30
